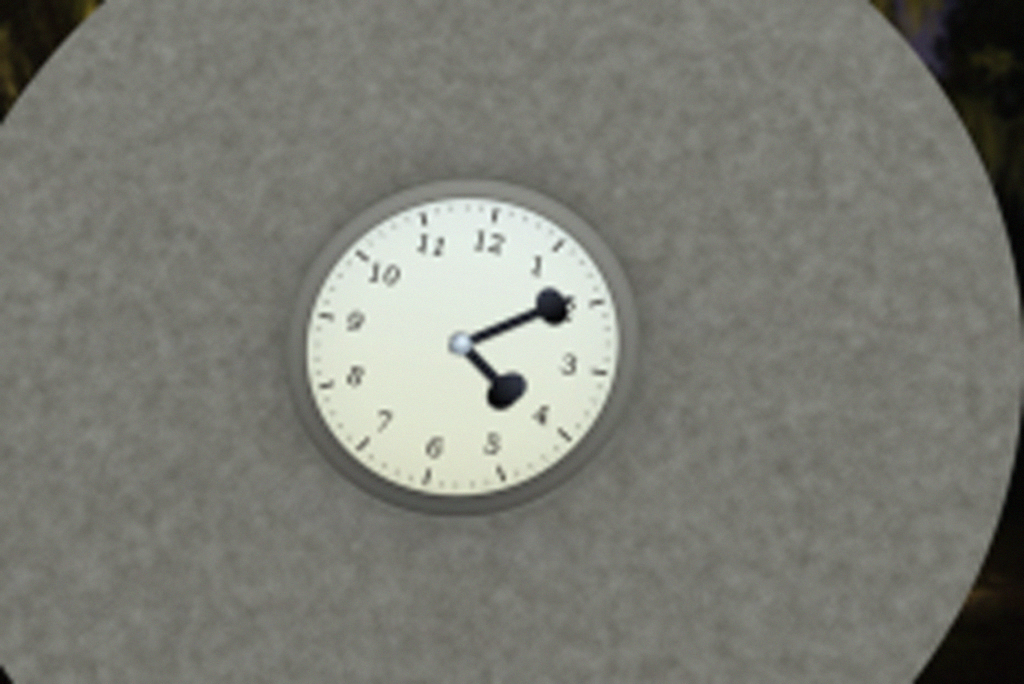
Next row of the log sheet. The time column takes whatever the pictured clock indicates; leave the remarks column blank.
4:09
